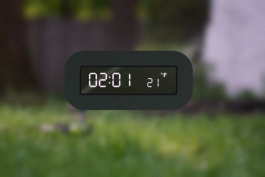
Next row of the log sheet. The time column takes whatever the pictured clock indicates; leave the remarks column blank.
2:01
